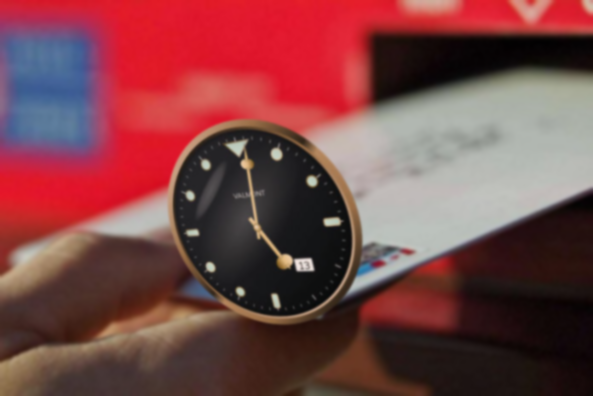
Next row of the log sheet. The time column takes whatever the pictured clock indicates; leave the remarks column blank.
5:01
